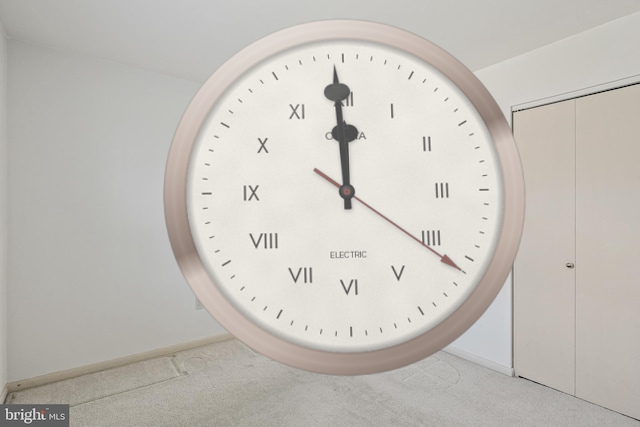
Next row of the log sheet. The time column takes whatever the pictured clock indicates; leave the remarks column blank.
11:59:21
